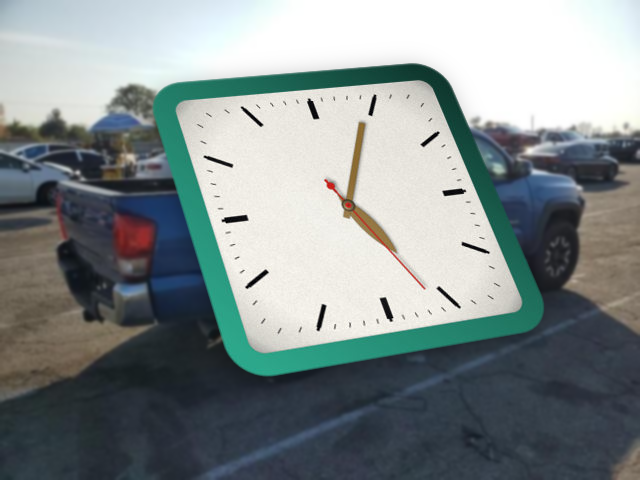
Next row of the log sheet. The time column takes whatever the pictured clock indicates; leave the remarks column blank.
5:04:26
